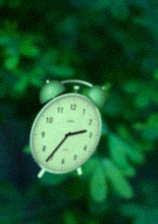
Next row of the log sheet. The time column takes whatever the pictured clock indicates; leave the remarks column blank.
2:36
